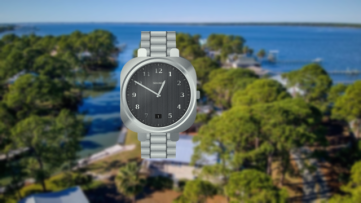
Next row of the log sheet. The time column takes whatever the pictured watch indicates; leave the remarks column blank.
12:50
